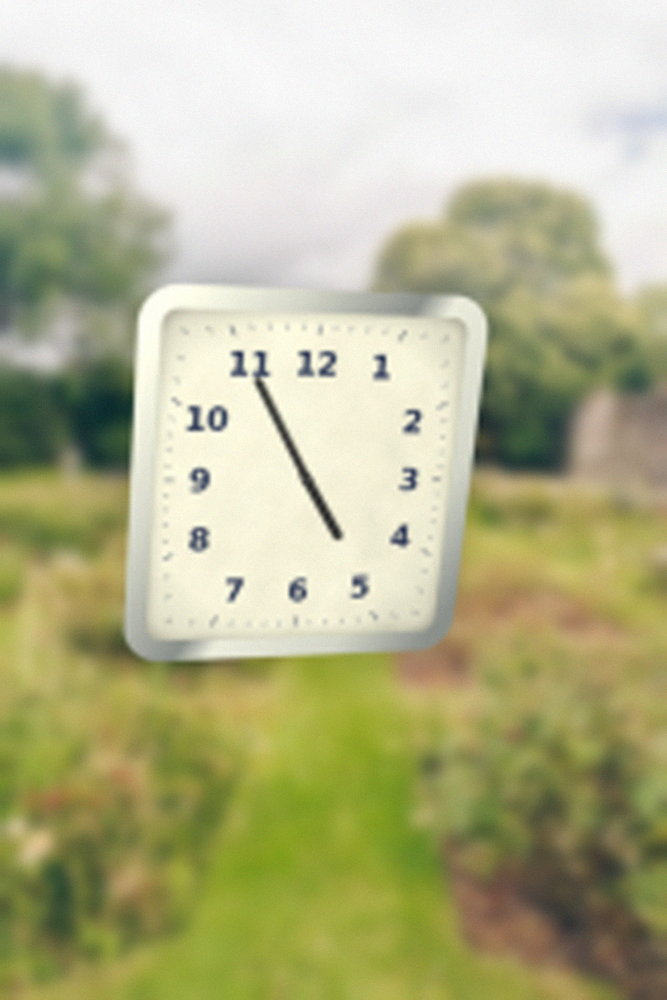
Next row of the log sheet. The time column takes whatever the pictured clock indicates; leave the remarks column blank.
4:55
